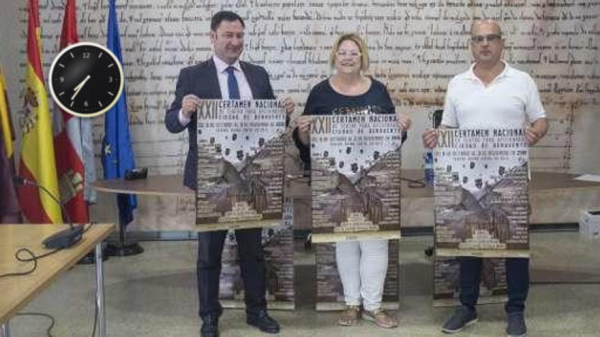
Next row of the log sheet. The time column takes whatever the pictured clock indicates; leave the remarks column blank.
7:36
